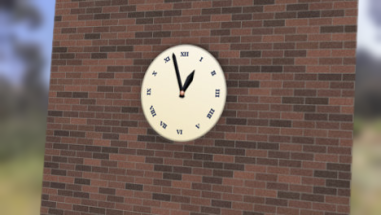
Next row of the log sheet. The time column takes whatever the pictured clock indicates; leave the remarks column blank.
12:57
